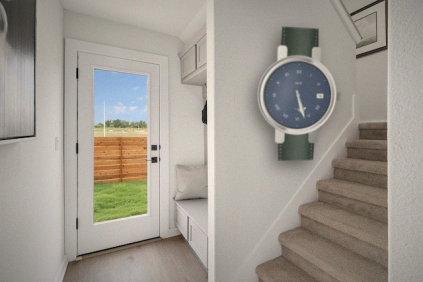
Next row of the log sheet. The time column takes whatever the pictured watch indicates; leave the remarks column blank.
5:27
